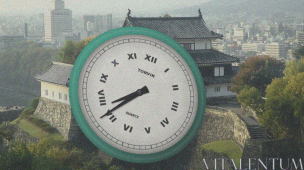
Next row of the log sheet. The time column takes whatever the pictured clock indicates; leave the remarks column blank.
7:36
